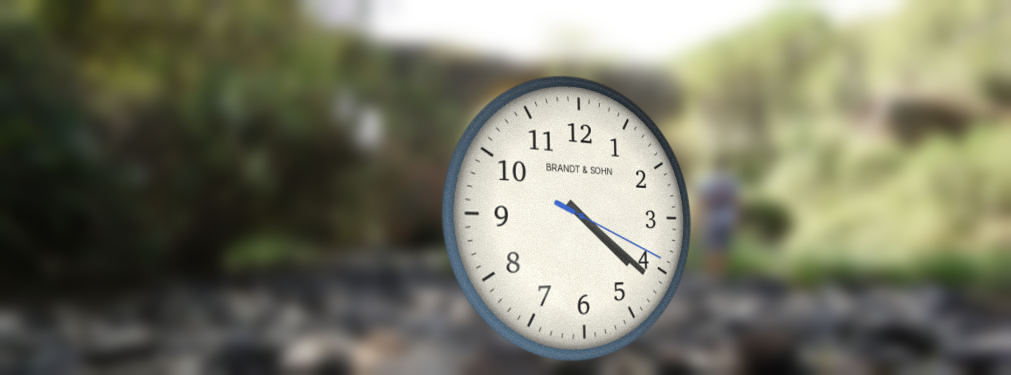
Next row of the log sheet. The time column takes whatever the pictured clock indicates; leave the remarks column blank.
4:21:19
